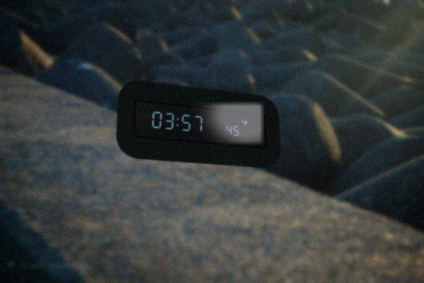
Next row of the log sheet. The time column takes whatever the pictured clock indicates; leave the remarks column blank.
3:57
